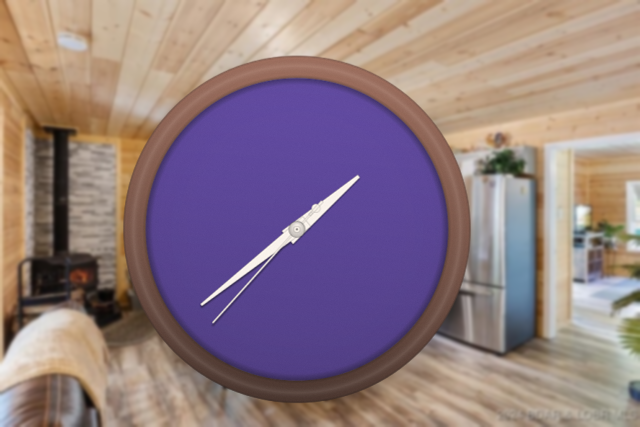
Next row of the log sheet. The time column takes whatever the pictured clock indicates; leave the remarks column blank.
1:38:37
